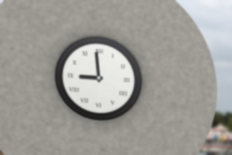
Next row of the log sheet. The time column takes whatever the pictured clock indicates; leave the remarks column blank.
8:59
